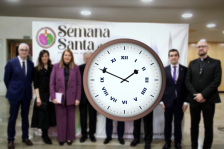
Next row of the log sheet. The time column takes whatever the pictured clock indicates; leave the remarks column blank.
1:49
